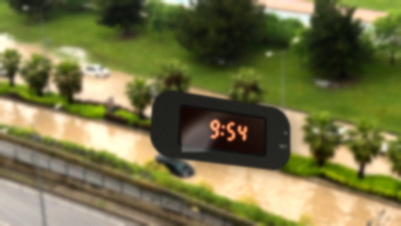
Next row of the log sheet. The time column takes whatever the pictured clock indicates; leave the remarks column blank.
9:54
